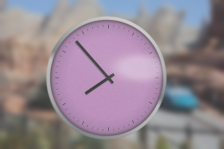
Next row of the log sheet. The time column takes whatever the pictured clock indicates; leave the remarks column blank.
7:53
